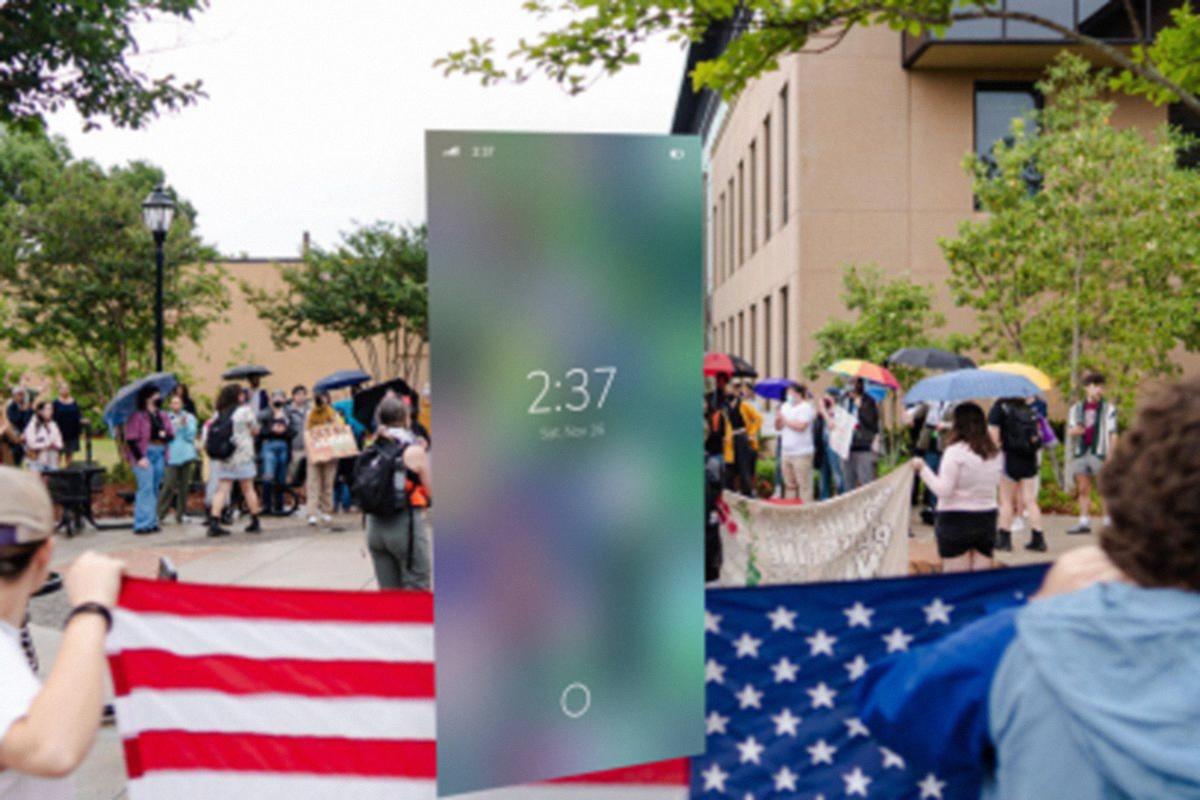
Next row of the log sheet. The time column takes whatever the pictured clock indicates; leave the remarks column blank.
2:37
